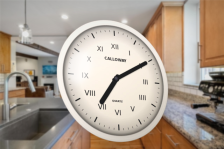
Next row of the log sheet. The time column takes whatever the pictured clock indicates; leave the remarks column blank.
7:10
